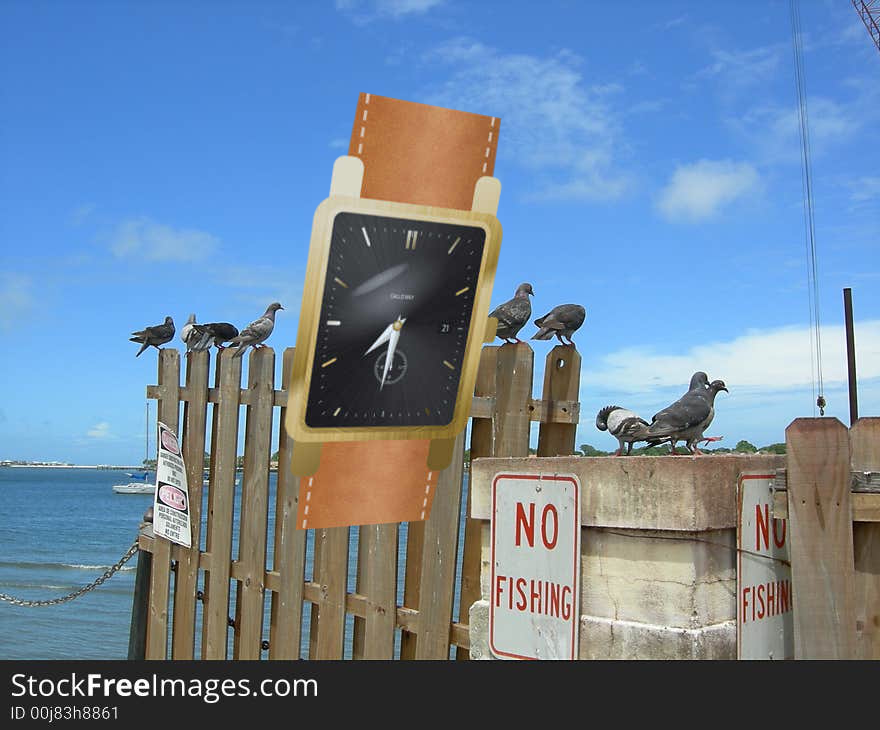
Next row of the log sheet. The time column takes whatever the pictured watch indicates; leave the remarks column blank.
7:31
